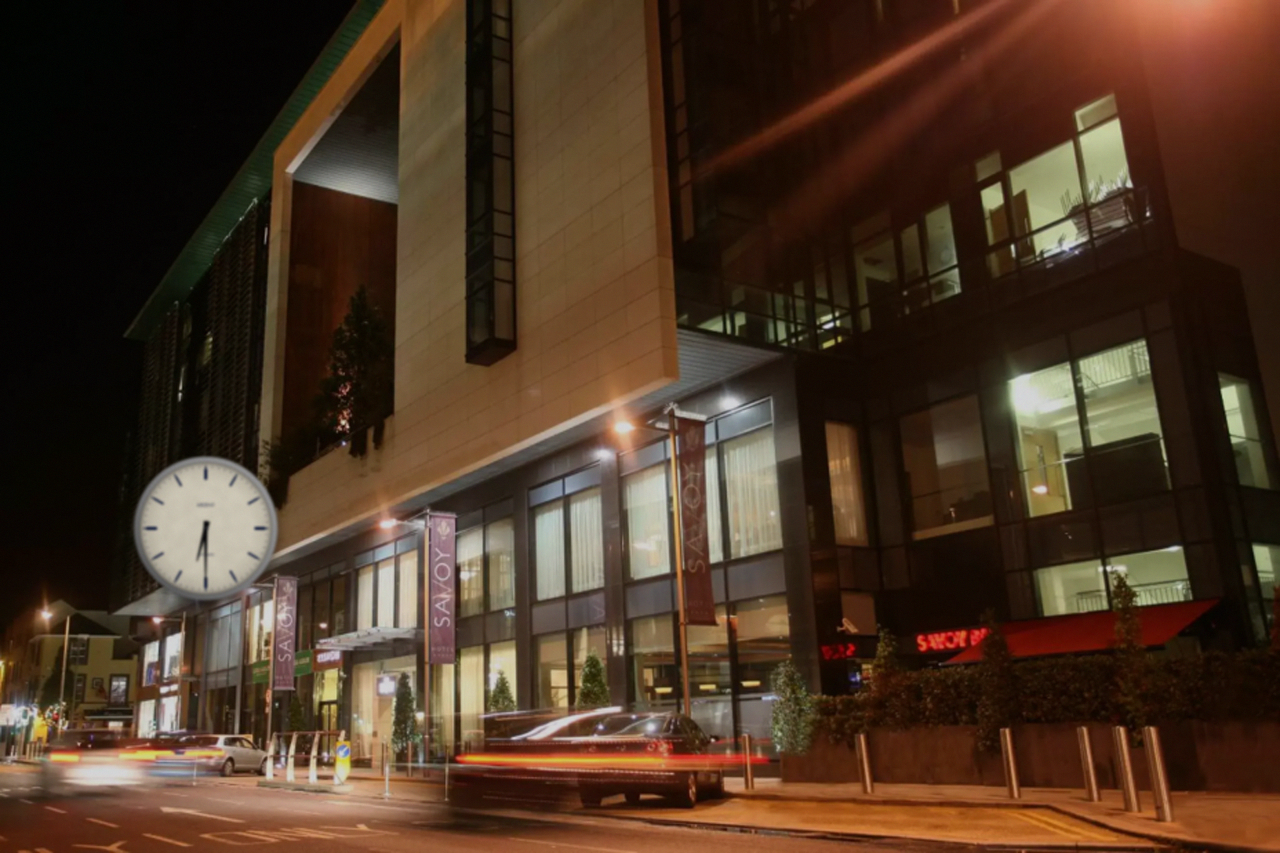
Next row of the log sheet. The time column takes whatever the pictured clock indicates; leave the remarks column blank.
6:30
